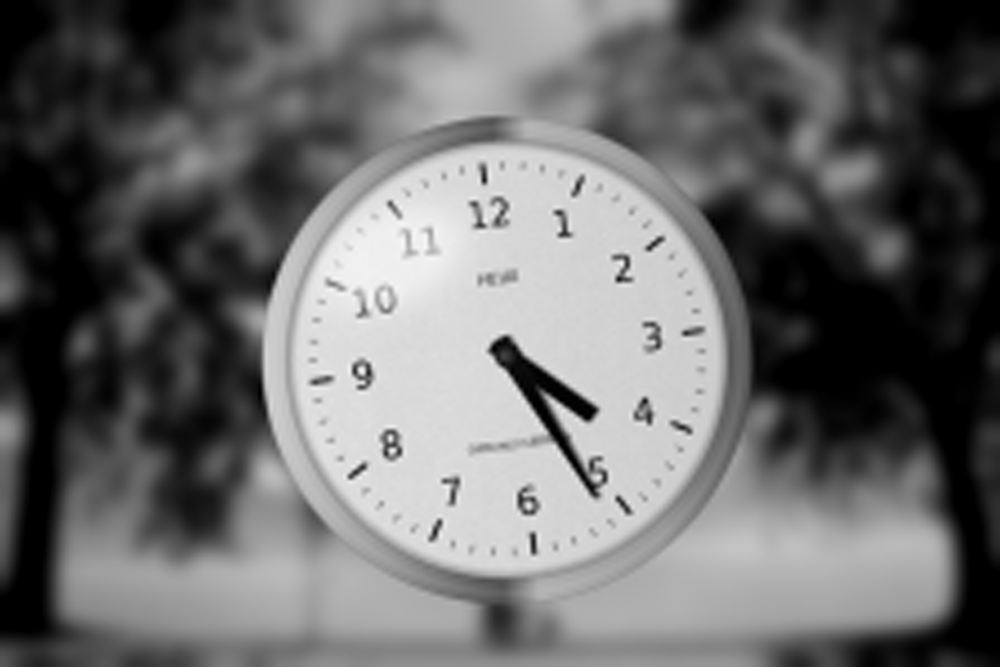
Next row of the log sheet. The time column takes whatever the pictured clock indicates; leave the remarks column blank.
4:26
